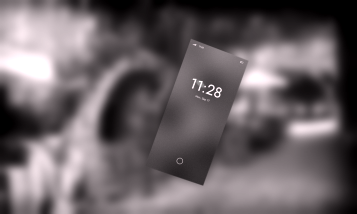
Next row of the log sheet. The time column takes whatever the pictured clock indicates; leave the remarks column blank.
11:28
